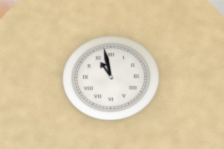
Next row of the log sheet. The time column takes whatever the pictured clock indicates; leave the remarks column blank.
10:58
